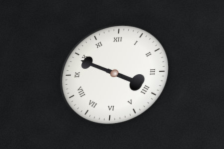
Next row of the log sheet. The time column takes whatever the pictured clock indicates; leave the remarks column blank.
3:49
